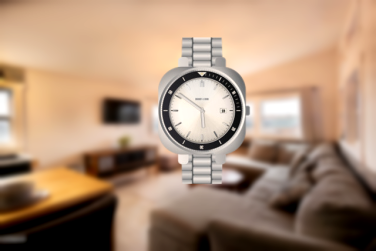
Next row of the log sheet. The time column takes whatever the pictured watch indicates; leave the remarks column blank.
5:51
